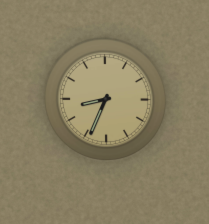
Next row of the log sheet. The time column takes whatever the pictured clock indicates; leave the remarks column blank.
8:34
